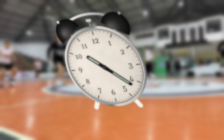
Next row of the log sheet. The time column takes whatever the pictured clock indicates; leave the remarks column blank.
10:22
